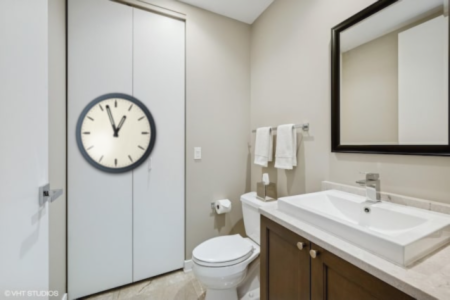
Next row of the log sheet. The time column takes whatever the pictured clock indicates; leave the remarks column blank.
12:57
